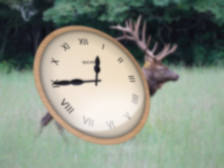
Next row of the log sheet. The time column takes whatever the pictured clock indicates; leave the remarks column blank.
12:45
